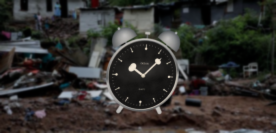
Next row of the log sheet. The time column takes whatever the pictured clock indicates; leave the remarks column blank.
10:07
